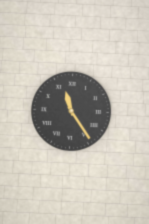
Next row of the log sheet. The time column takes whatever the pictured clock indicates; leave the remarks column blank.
11:24
